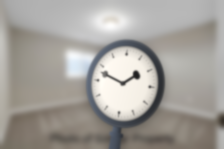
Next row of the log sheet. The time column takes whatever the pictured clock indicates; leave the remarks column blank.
1:48
